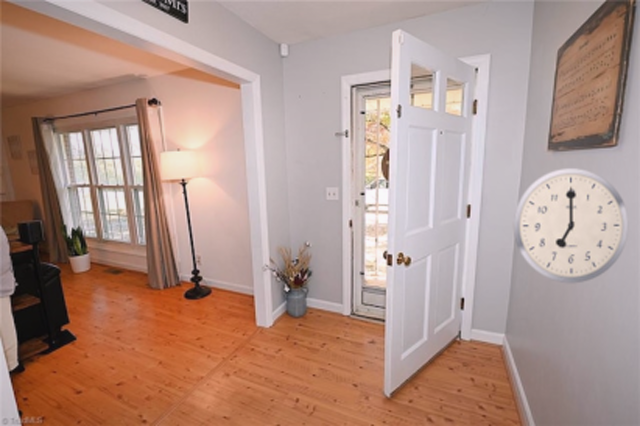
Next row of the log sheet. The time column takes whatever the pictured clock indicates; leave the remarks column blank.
7:00
